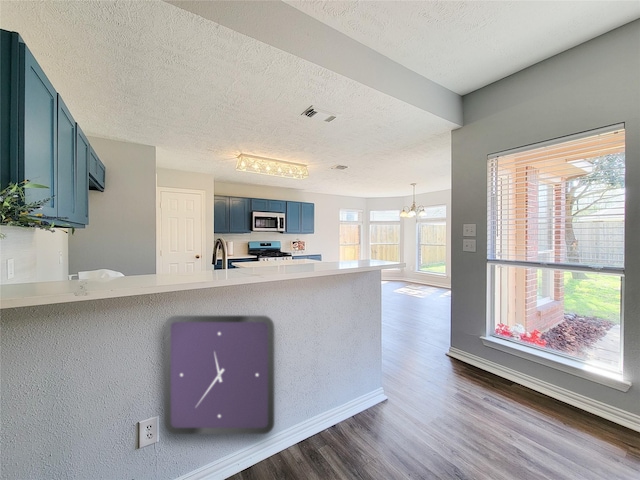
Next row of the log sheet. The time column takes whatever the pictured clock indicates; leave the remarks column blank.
11:36
